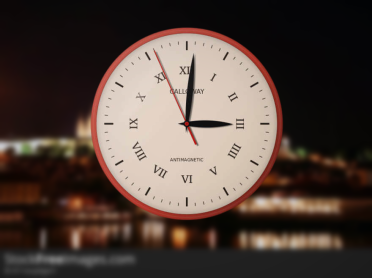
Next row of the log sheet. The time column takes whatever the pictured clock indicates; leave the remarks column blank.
3:00:56
